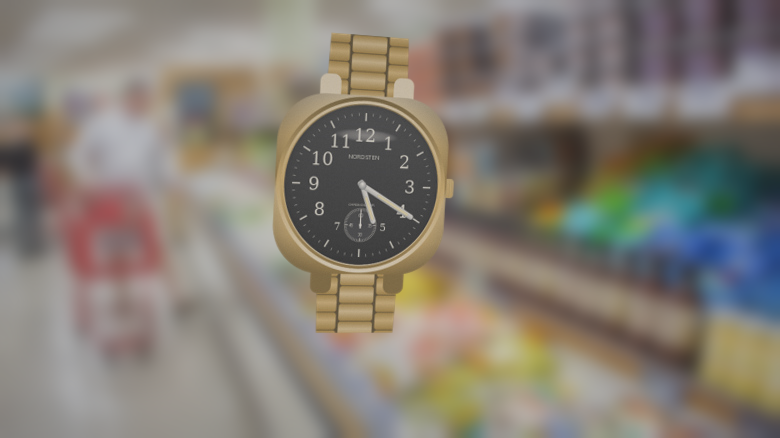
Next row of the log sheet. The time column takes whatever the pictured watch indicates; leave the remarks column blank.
5:20
